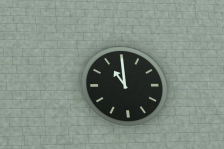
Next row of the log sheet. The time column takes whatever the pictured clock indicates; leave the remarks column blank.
11:00
